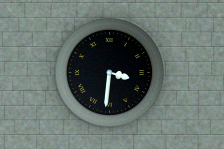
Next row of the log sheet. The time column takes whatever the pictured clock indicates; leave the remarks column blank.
3:31
